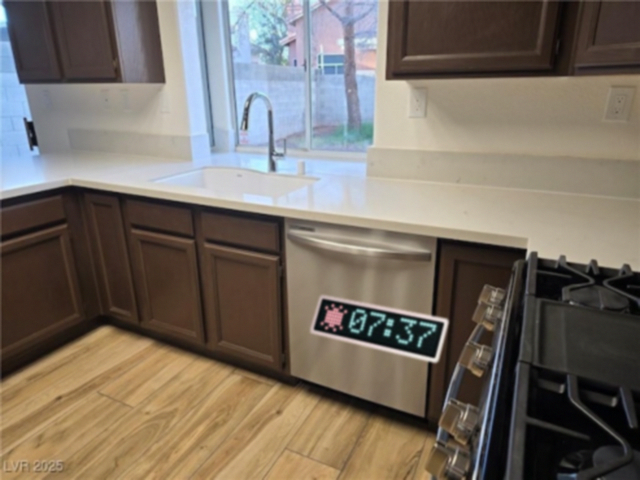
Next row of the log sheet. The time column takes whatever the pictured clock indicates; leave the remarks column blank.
7:37
